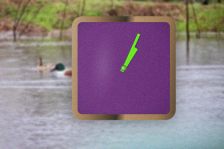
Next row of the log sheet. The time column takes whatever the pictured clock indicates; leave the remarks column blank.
1:04
